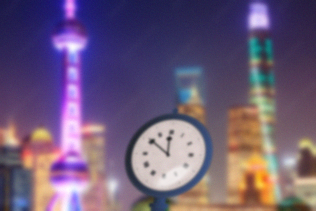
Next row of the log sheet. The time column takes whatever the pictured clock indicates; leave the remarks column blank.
11:51
